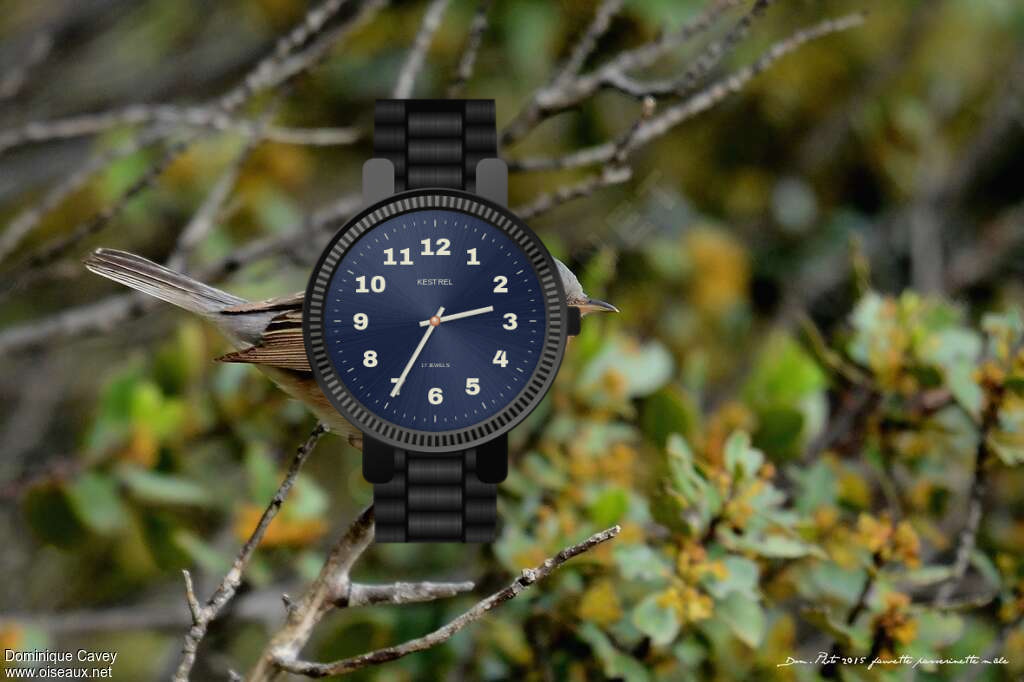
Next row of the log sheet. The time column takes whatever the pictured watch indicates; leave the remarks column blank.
2:35
